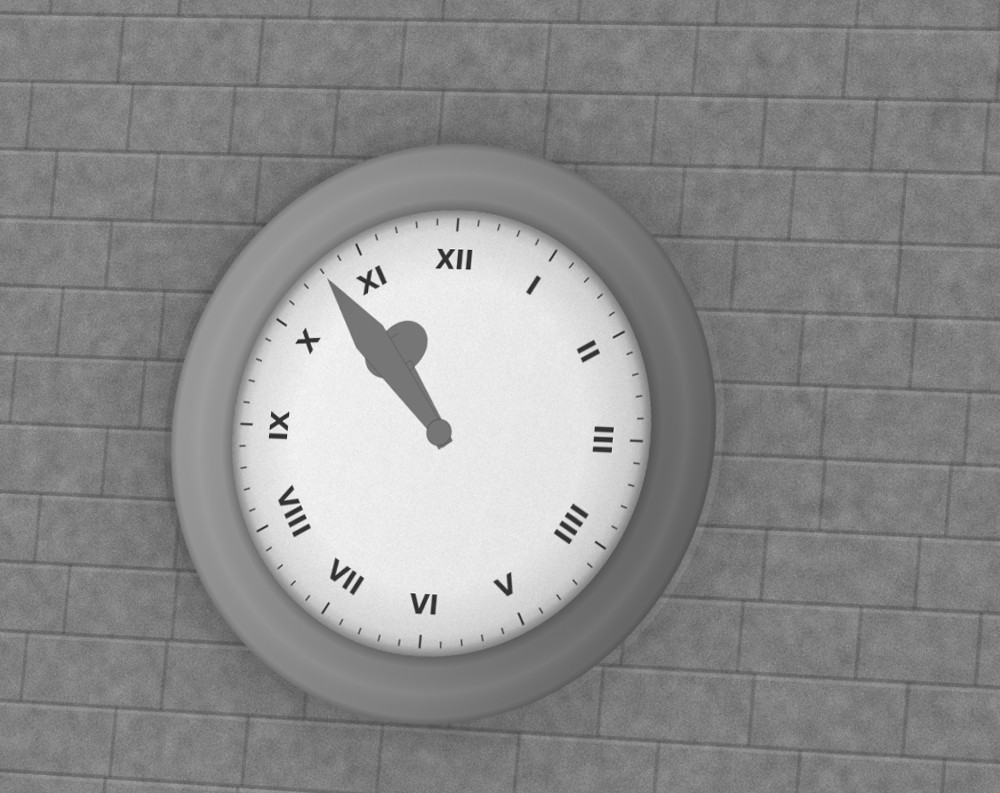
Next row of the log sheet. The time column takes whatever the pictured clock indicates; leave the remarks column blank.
10:53
